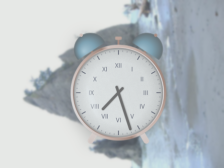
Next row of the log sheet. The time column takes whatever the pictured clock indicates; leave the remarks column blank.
7:27
